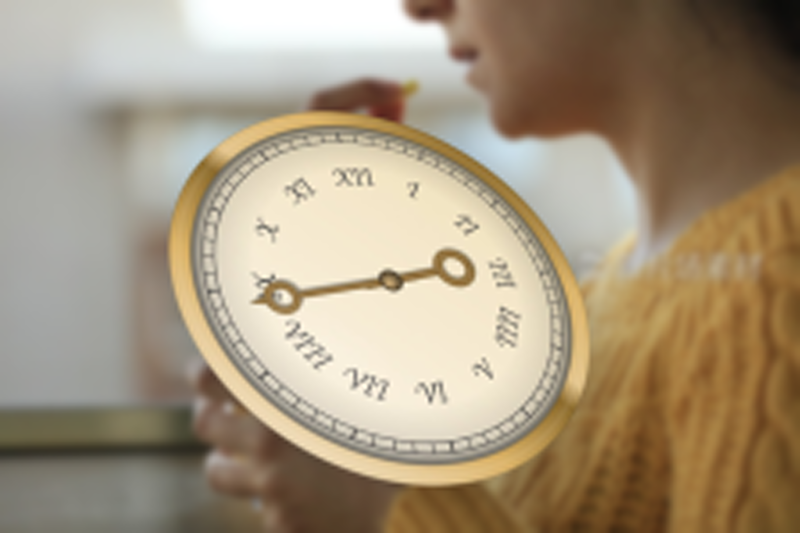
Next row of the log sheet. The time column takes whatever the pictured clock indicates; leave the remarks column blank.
2:44
